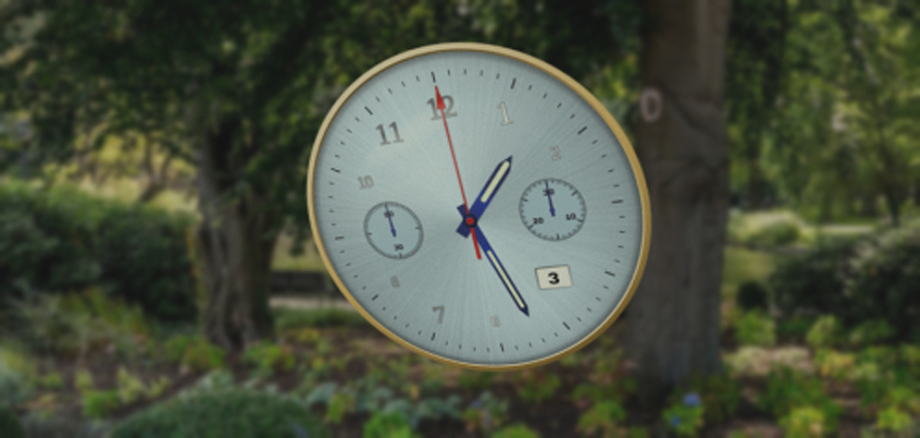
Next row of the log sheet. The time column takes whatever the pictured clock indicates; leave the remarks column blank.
1:27
